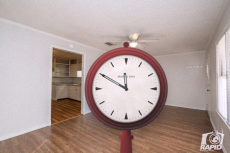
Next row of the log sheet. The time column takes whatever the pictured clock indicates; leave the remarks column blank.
11:50
